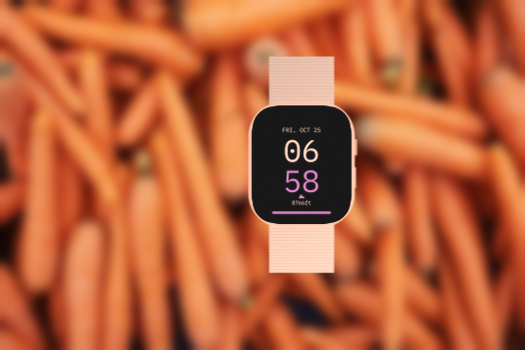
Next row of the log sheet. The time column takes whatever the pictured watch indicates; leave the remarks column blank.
6:58
